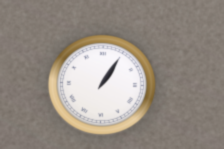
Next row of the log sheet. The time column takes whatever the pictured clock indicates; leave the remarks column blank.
1:05
